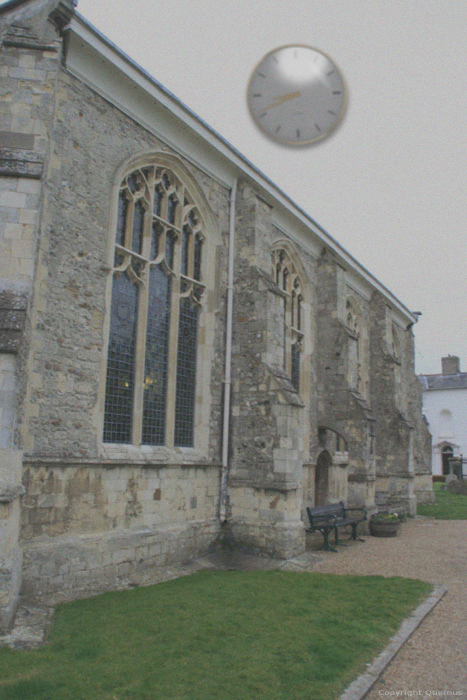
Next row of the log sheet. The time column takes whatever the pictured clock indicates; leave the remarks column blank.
8:41
